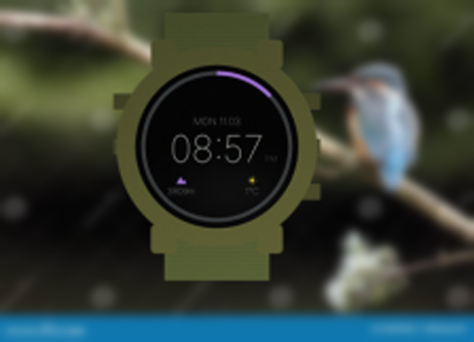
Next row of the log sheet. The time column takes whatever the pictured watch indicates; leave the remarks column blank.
8:57
